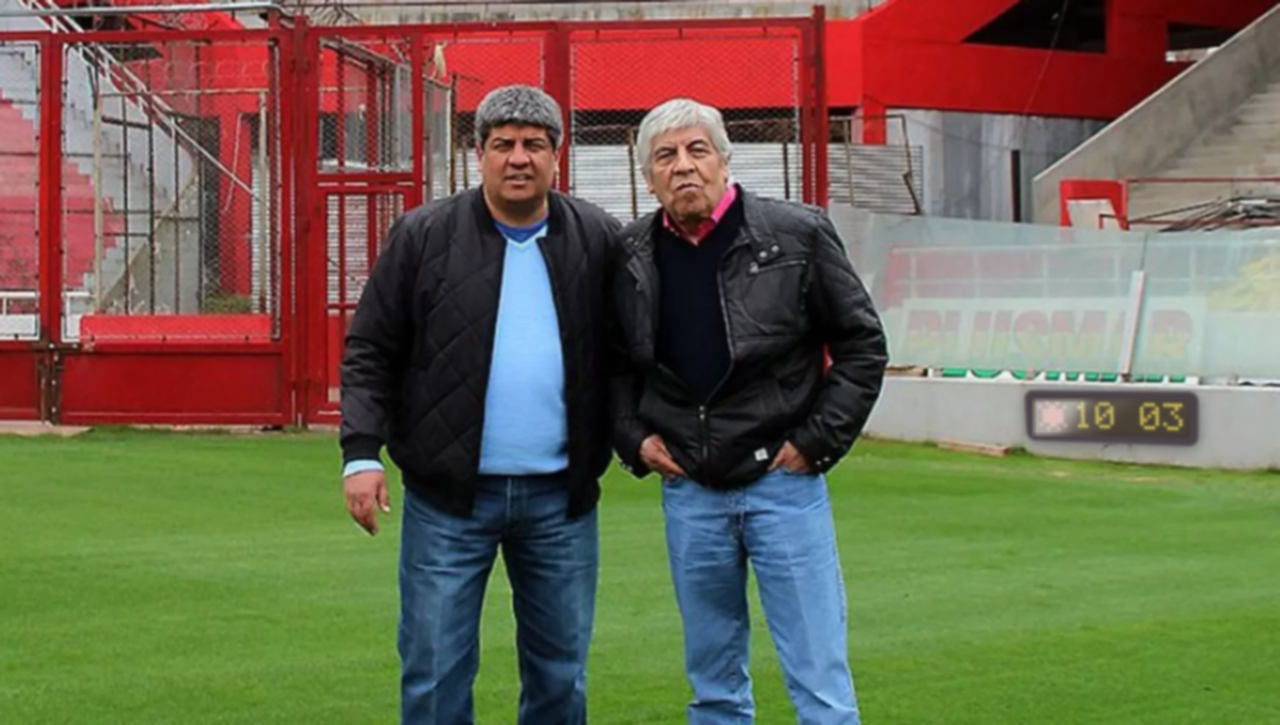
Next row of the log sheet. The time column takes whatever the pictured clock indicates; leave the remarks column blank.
10:03
